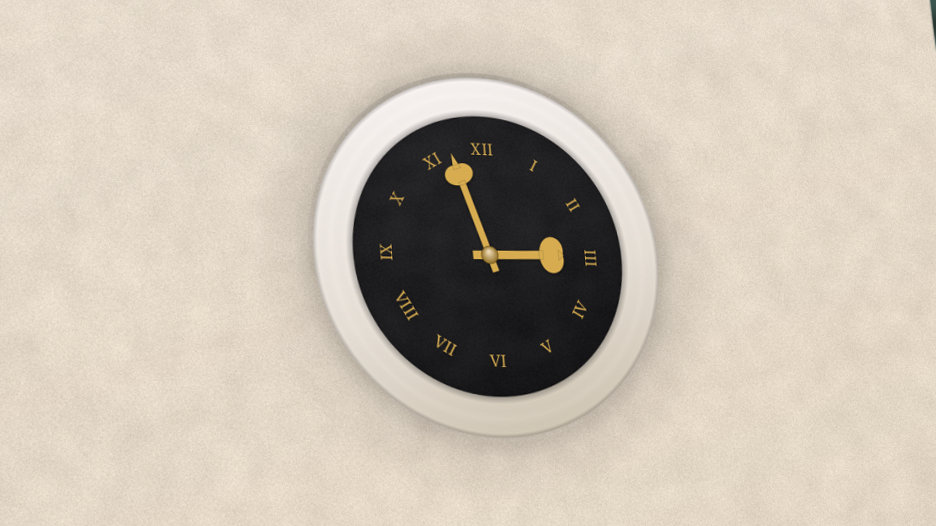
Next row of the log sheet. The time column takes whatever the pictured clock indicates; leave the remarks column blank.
2:57
